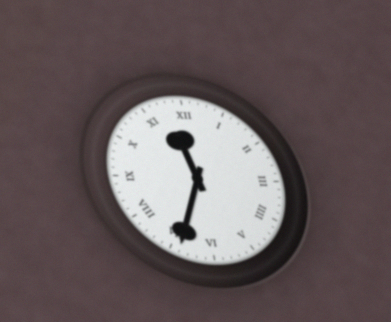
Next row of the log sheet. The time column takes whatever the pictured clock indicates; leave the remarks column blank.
11:34
